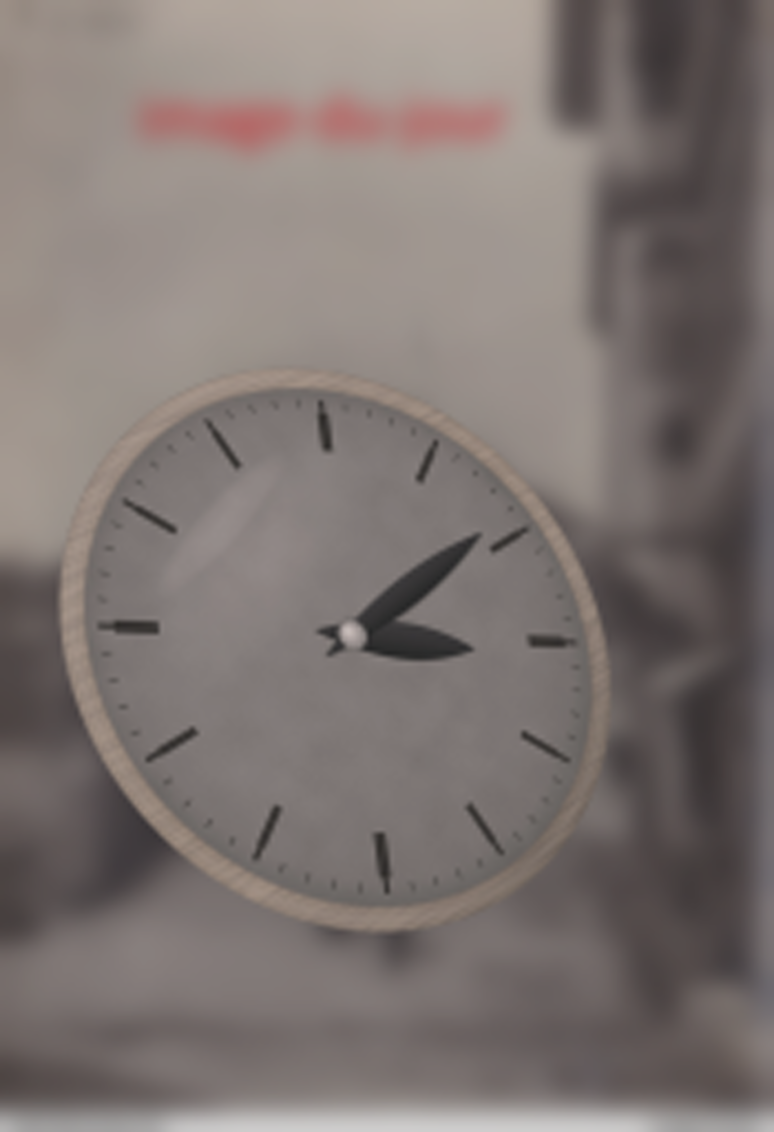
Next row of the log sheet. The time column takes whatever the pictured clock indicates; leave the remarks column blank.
3:09
